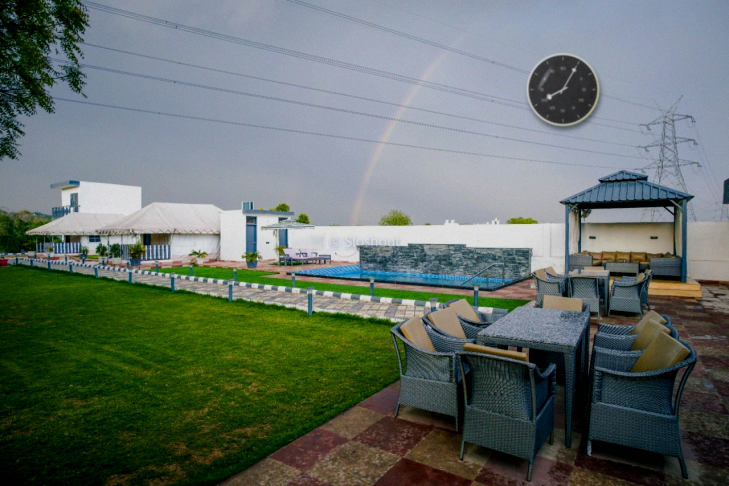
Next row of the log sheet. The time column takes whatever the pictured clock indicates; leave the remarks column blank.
8:05
